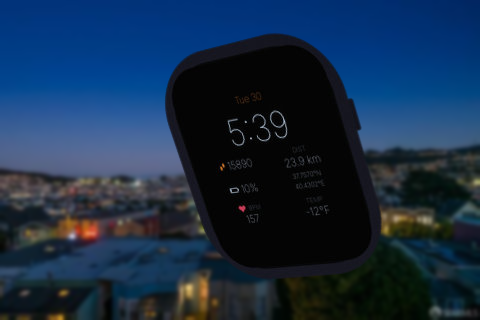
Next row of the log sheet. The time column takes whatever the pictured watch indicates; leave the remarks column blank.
5:39
